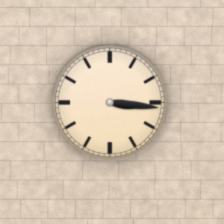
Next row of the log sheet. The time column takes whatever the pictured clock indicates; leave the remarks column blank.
3:16
